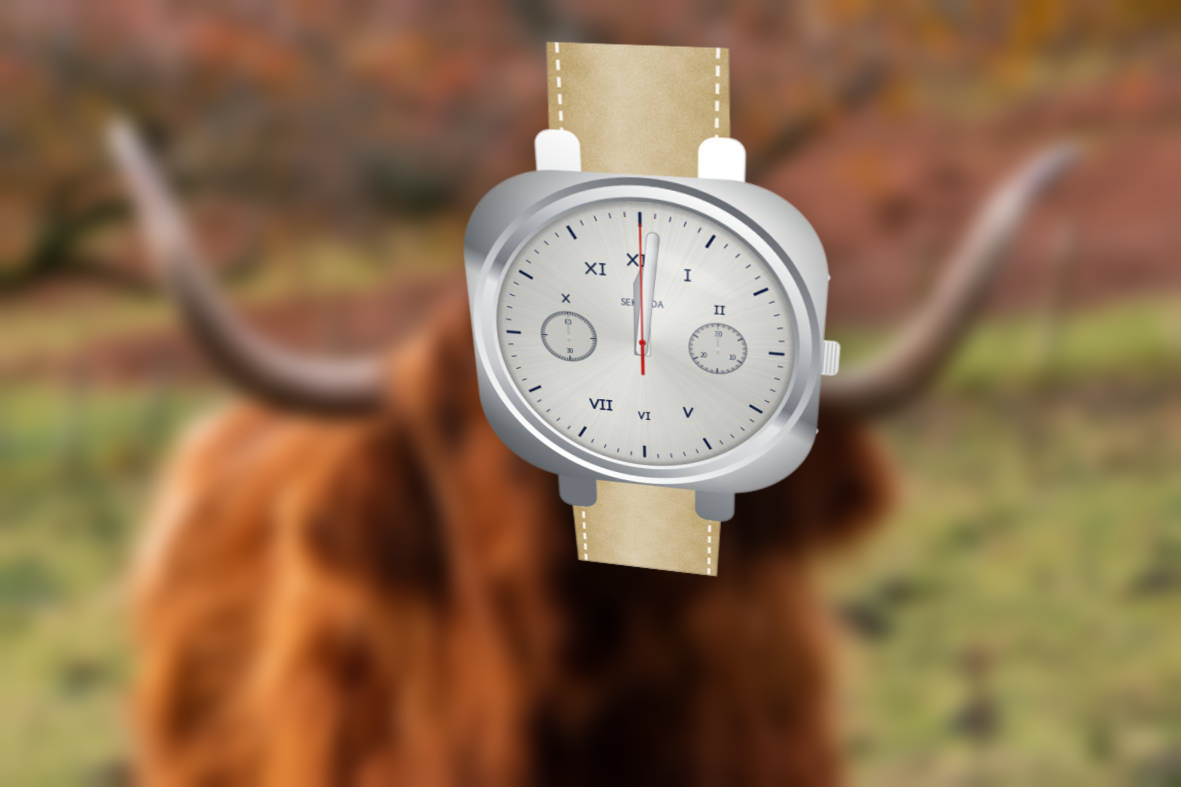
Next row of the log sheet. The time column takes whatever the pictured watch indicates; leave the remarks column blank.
12:01
